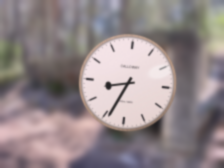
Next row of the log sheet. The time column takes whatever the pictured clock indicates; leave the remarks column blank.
8:34
